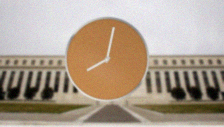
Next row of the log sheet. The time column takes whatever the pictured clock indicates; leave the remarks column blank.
8:02
